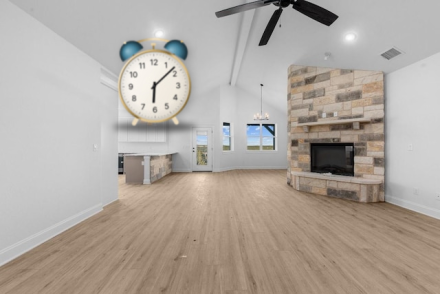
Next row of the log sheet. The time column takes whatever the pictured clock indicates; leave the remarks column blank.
6:08
